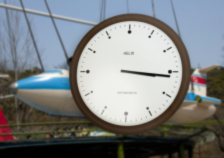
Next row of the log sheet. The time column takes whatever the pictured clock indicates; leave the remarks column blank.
3:16
